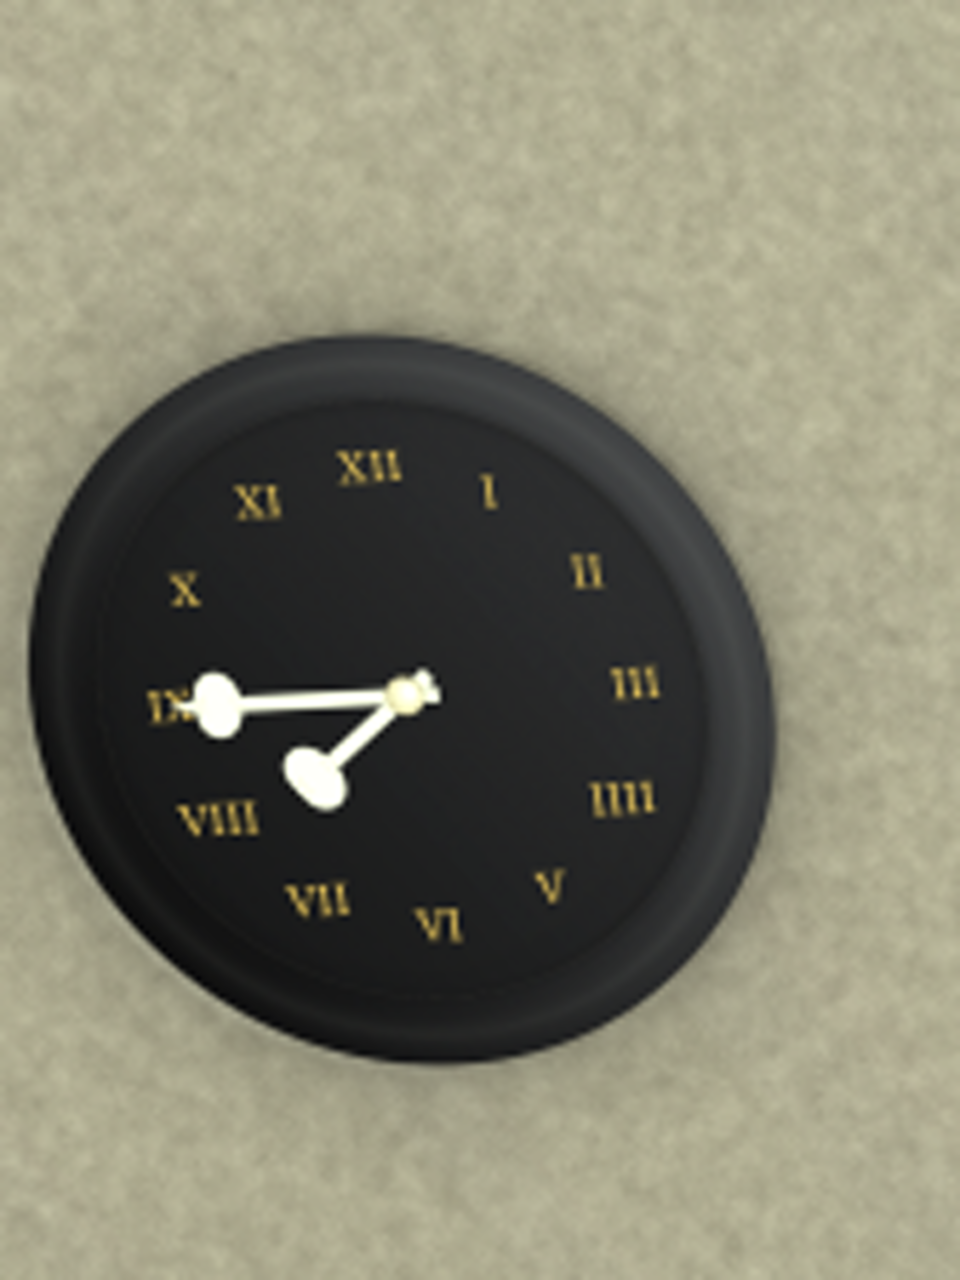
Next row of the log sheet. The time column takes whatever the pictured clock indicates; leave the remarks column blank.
7:45
